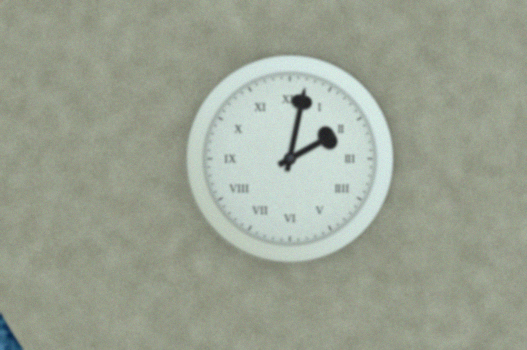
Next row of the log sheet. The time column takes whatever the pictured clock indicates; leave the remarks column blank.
2:02
